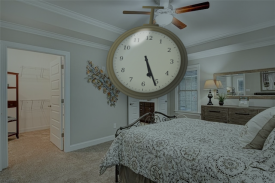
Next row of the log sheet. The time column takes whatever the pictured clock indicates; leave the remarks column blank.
5:26
